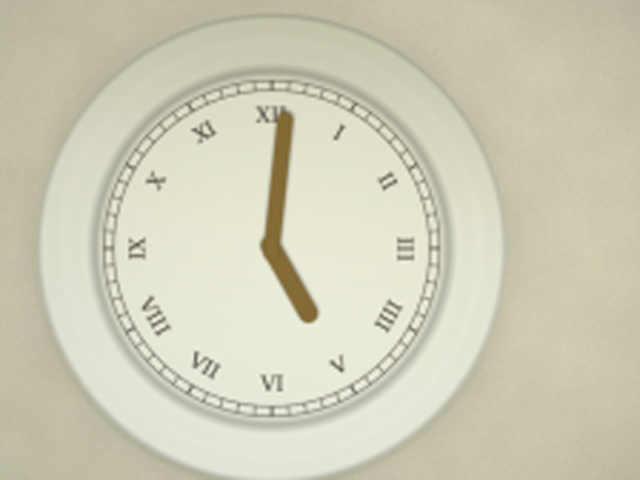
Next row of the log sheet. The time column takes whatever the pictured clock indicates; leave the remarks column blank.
5:01
